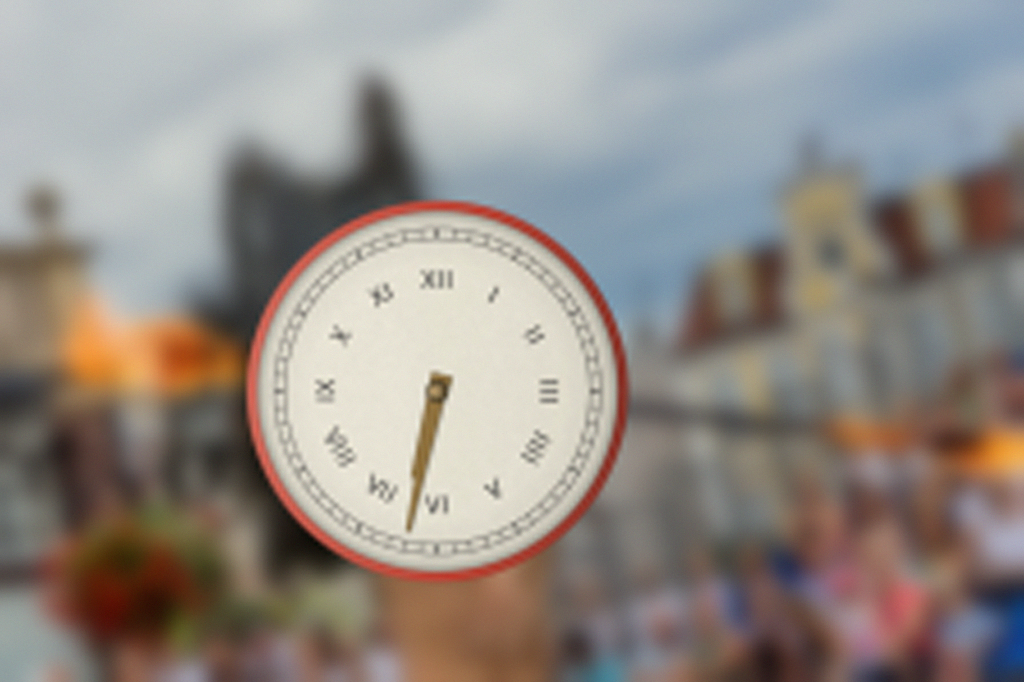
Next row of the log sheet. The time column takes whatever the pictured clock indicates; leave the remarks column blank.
6:32
